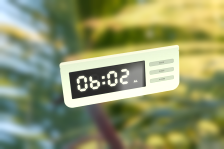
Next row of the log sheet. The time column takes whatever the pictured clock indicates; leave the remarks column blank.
6:02
